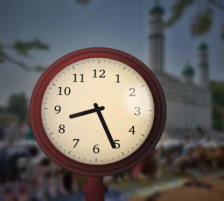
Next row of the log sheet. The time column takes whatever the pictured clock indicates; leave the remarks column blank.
8:26
